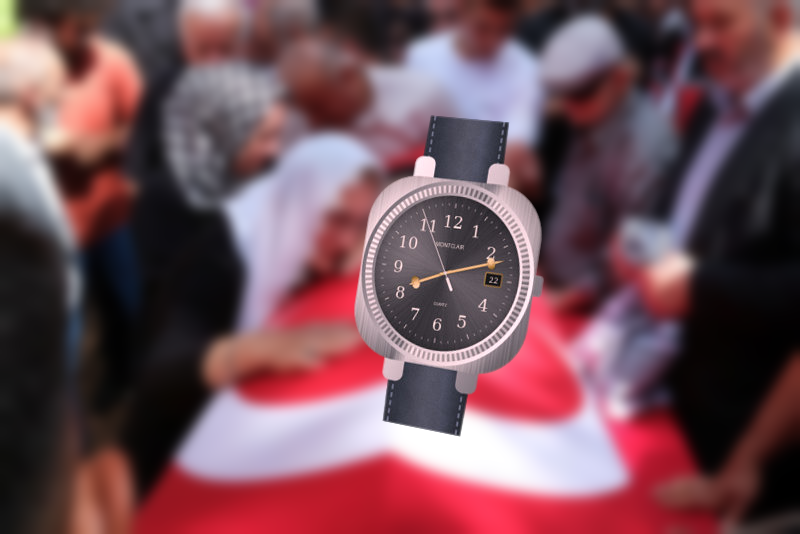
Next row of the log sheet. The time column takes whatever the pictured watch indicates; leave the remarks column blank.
8:11:55
